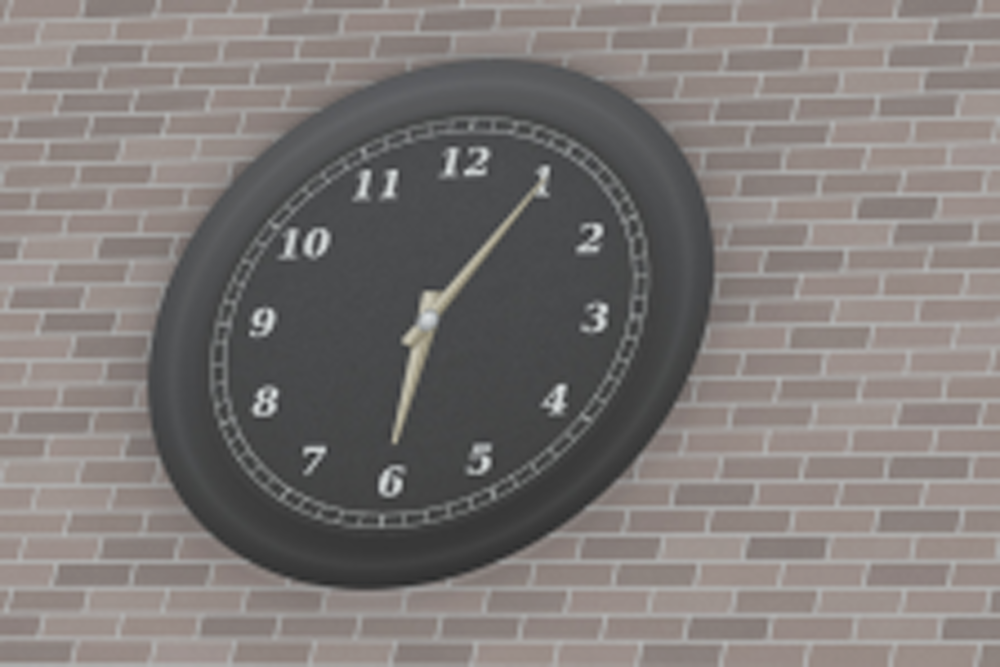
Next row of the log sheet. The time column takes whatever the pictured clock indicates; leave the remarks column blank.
6:05
